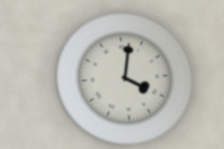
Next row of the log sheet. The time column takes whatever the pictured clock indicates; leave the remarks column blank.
4:02
